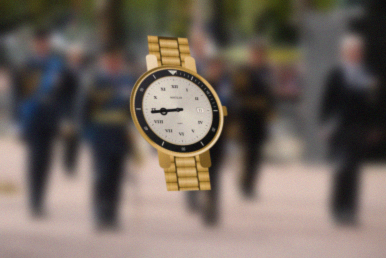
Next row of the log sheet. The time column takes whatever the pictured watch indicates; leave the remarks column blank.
8:44
